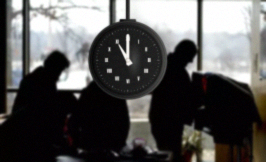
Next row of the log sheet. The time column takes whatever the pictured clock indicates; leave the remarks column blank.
11:00
